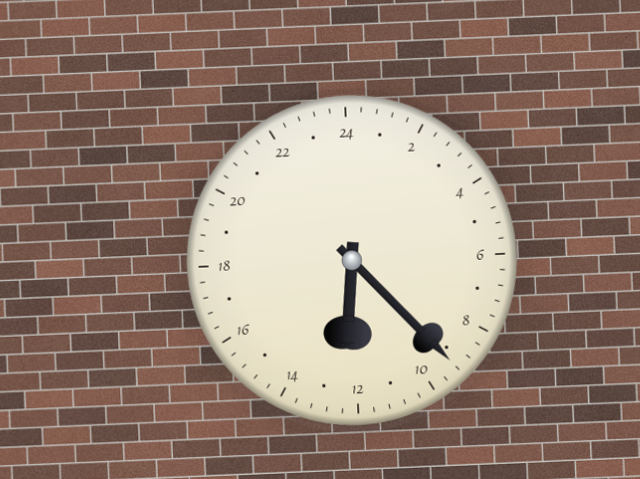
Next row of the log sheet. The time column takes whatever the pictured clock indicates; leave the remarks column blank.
12:23
